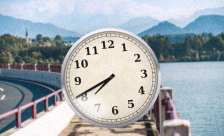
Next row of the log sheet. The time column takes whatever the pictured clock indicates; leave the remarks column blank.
7:41
